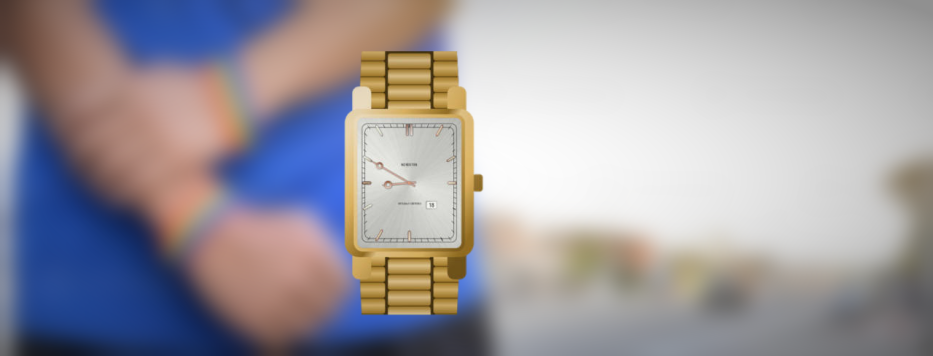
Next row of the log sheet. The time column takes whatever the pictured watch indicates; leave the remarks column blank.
8:50
